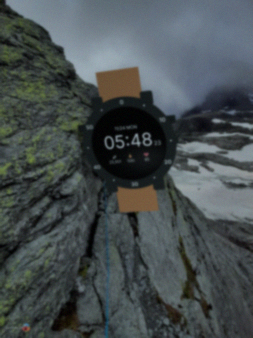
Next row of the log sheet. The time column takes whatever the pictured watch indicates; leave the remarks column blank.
5:48
